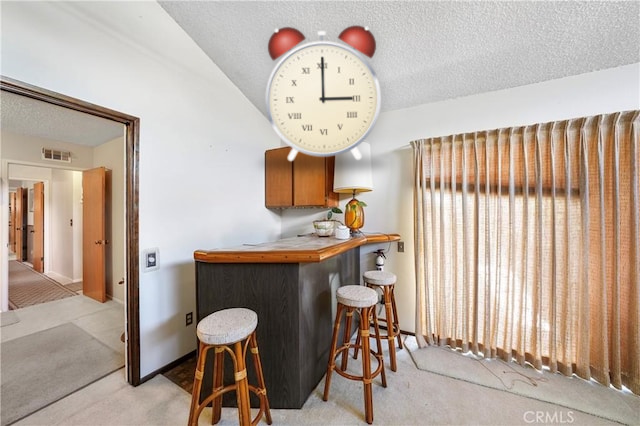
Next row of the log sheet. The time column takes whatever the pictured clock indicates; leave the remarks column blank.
3:00
